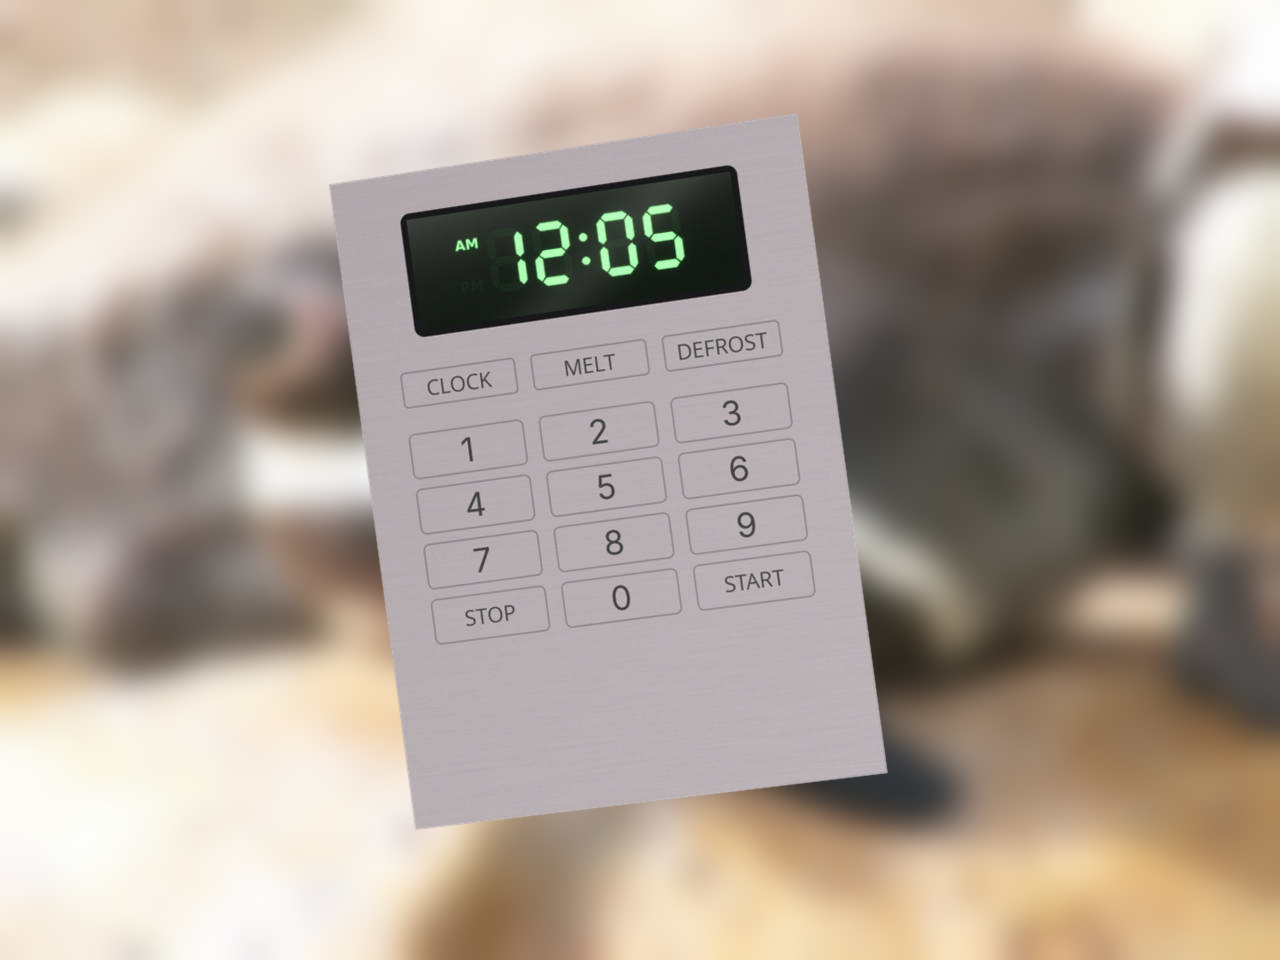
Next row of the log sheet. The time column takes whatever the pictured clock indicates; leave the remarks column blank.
12:05
